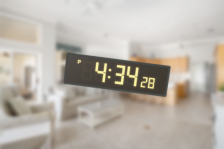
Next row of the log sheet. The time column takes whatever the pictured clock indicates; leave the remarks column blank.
4:34:28
